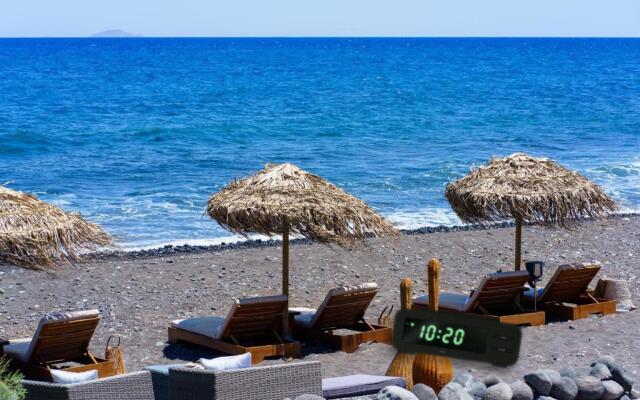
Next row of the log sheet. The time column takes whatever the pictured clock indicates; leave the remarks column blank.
10:20
